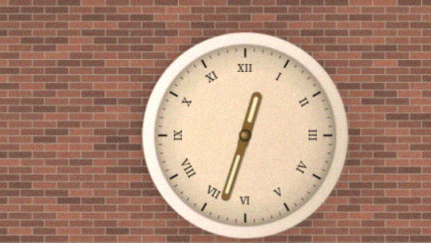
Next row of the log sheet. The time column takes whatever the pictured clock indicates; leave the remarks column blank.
12:33
